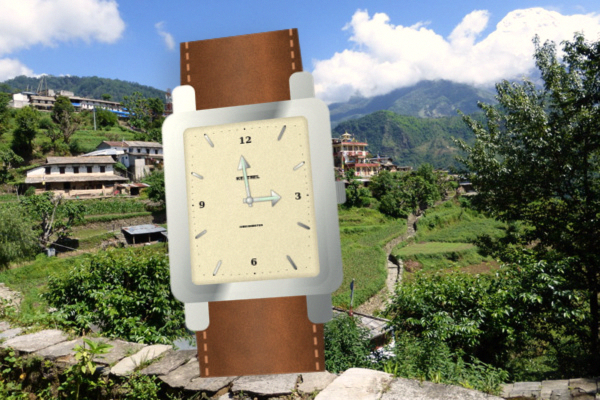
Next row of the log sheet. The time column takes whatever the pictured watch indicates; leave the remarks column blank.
2:59
